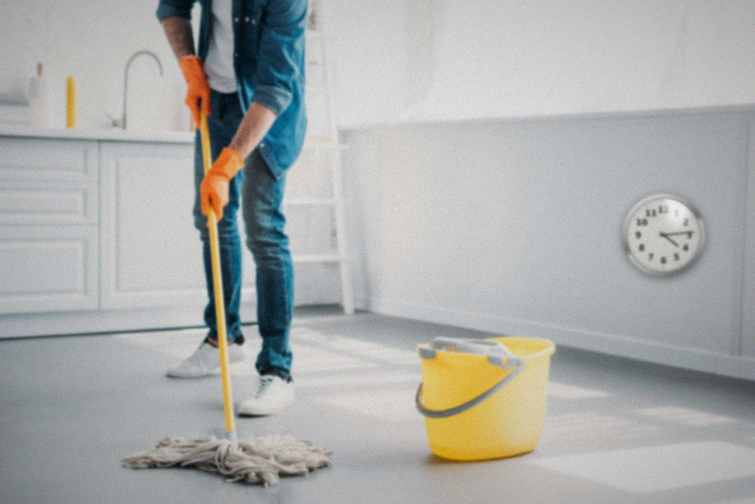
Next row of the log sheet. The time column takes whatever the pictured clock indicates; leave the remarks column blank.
4:14
